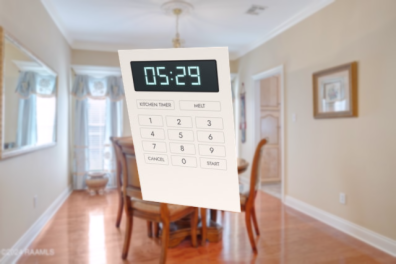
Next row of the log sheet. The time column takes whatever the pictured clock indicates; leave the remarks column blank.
5:29
